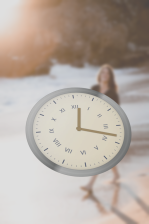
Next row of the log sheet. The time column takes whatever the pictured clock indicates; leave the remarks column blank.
12:18
